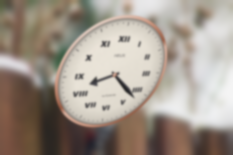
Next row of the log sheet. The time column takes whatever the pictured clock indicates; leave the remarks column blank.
8:22
